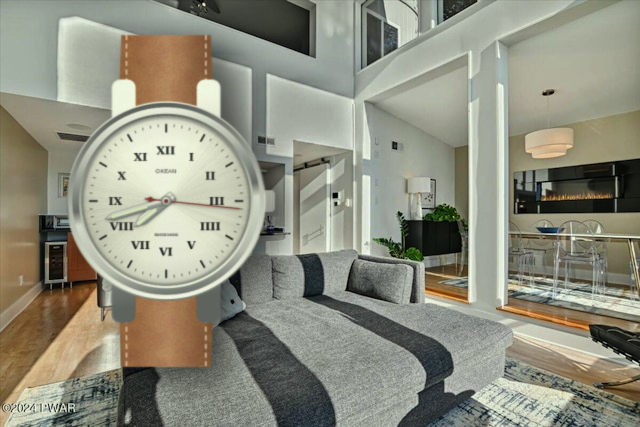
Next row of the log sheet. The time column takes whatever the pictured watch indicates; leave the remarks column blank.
7:42:16
